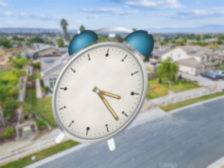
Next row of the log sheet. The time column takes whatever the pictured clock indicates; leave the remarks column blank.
3:22
